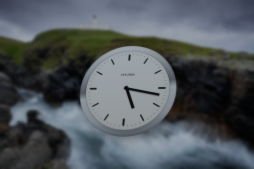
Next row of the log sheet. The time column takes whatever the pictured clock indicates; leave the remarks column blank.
5:17
